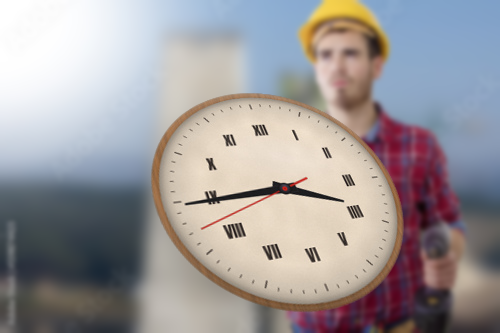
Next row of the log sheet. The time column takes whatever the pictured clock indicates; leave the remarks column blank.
3:44:42
